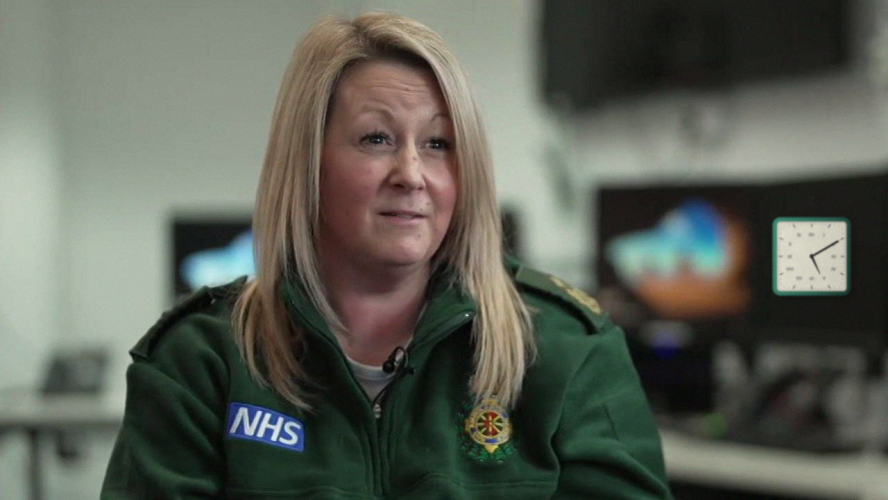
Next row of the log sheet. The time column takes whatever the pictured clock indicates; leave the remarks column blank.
5:10
